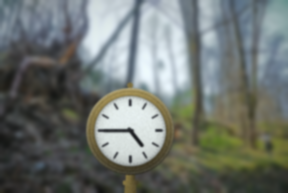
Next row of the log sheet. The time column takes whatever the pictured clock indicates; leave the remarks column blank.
4:45
